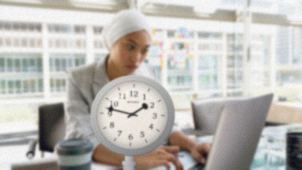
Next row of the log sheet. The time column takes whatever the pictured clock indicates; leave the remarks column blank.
1:47
